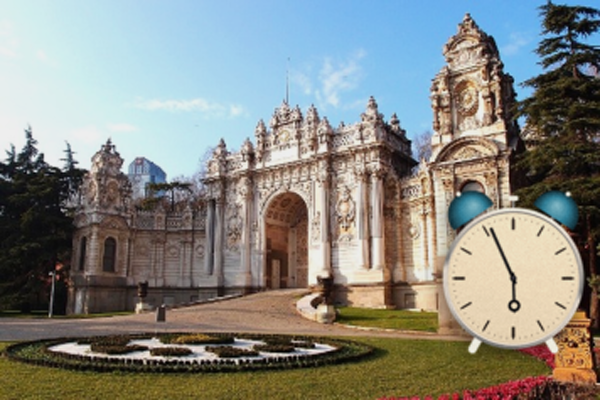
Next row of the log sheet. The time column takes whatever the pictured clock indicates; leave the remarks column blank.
5:56
